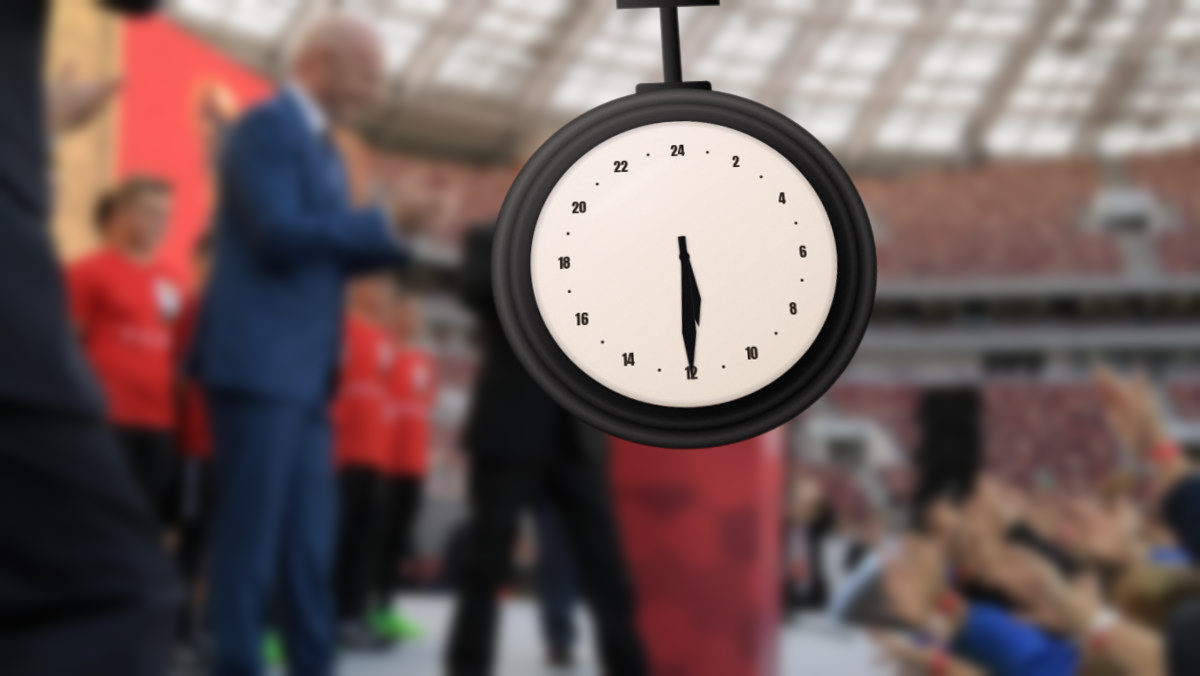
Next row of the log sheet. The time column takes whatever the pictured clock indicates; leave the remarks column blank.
11:30
